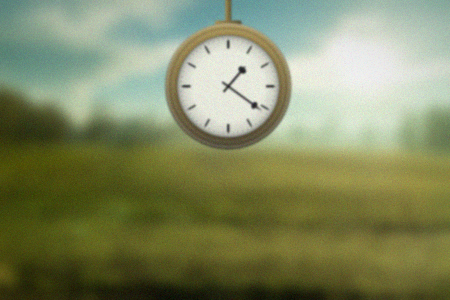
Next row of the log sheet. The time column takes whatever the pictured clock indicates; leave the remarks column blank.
1:21
